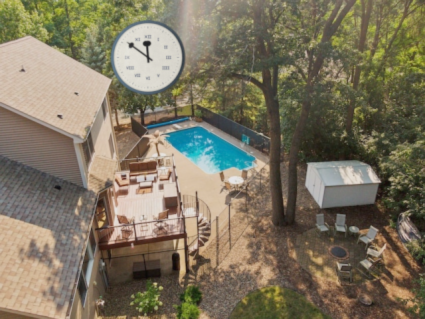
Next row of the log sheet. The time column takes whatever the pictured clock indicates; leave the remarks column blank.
11:51
